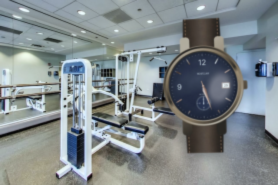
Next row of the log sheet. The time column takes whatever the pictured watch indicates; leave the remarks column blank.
5:27
